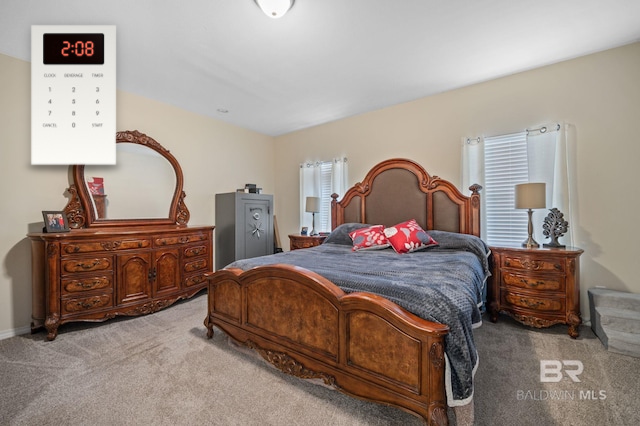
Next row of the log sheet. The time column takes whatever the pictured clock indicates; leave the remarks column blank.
2:08
